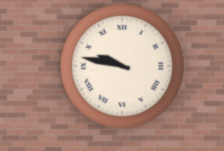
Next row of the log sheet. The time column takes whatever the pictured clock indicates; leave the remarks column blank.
9:47
